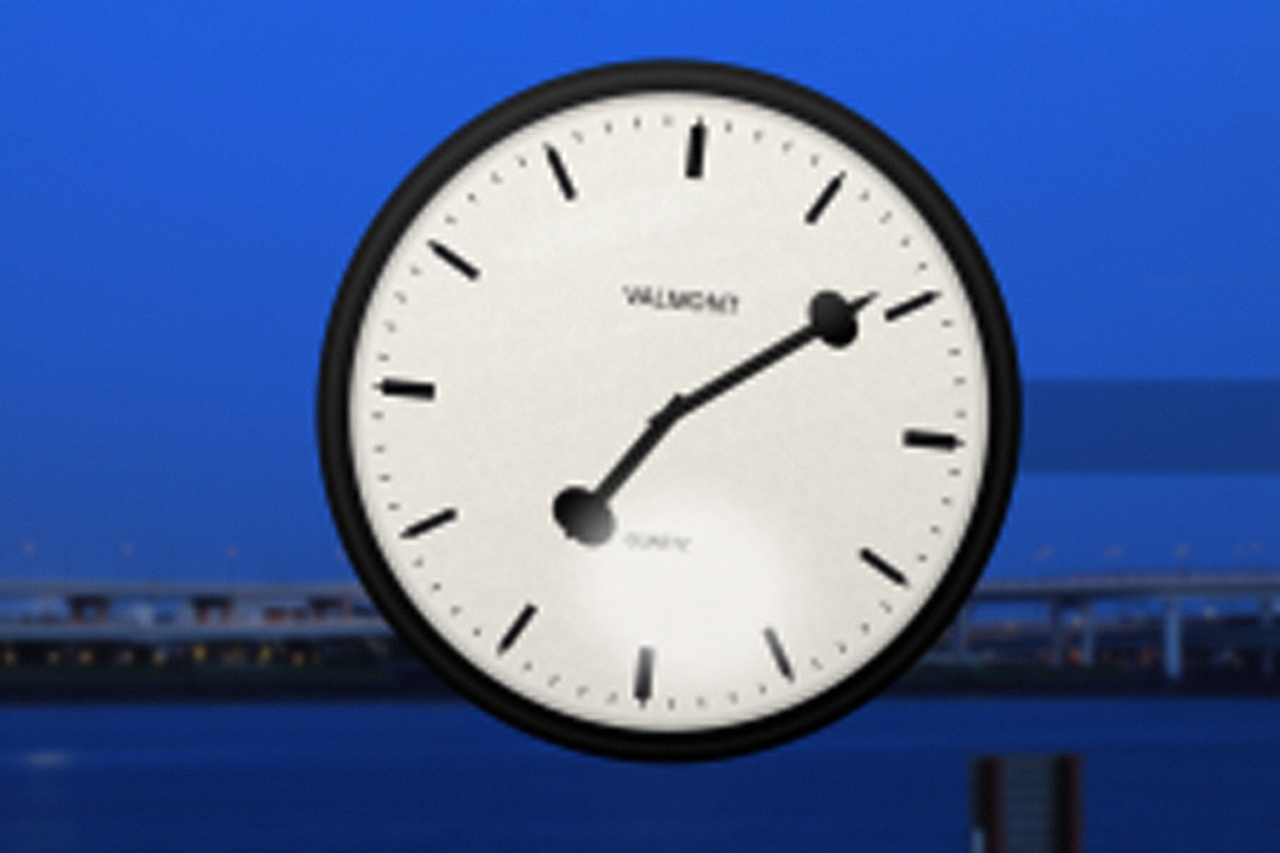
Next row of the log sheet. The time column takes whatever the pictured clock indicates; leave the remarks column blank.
7:09
